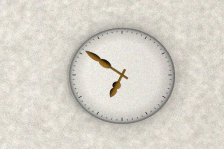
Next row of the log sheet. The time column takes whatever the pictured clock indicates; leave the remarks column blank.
6:51
